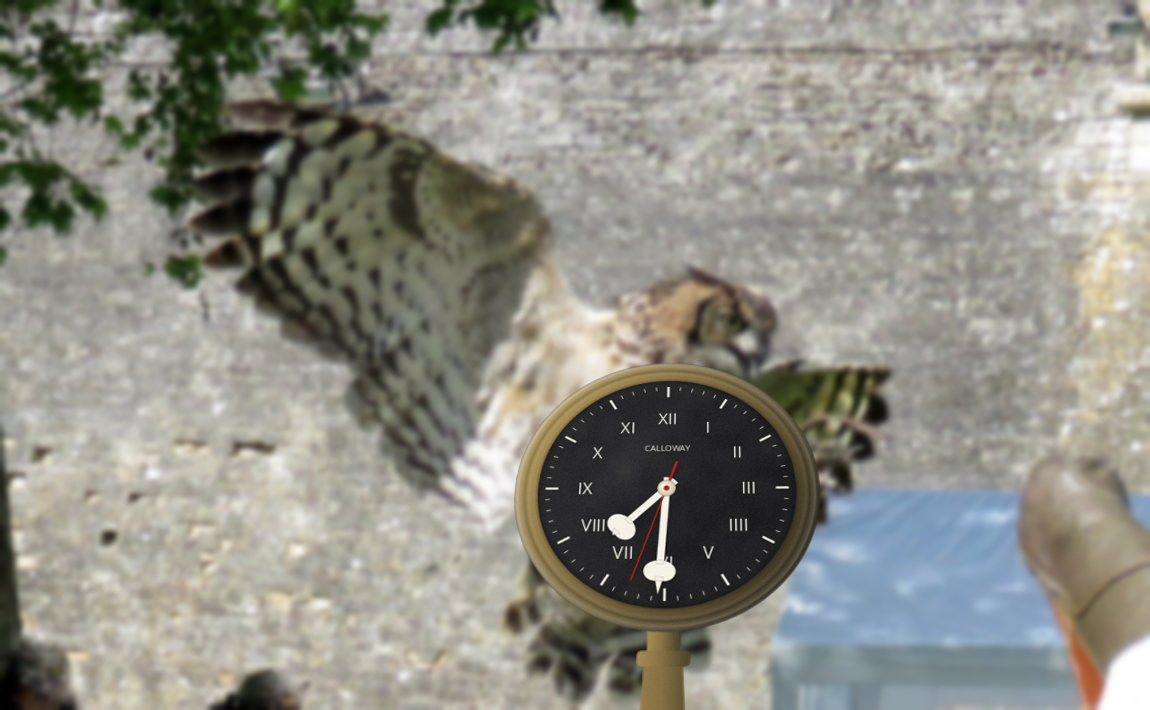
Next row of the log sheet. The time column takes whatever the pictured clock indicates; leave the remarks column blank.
7:30:33
